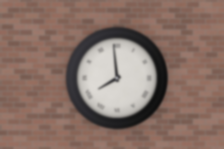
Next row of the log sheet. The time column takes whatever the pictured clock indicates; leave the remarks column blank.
7:59
